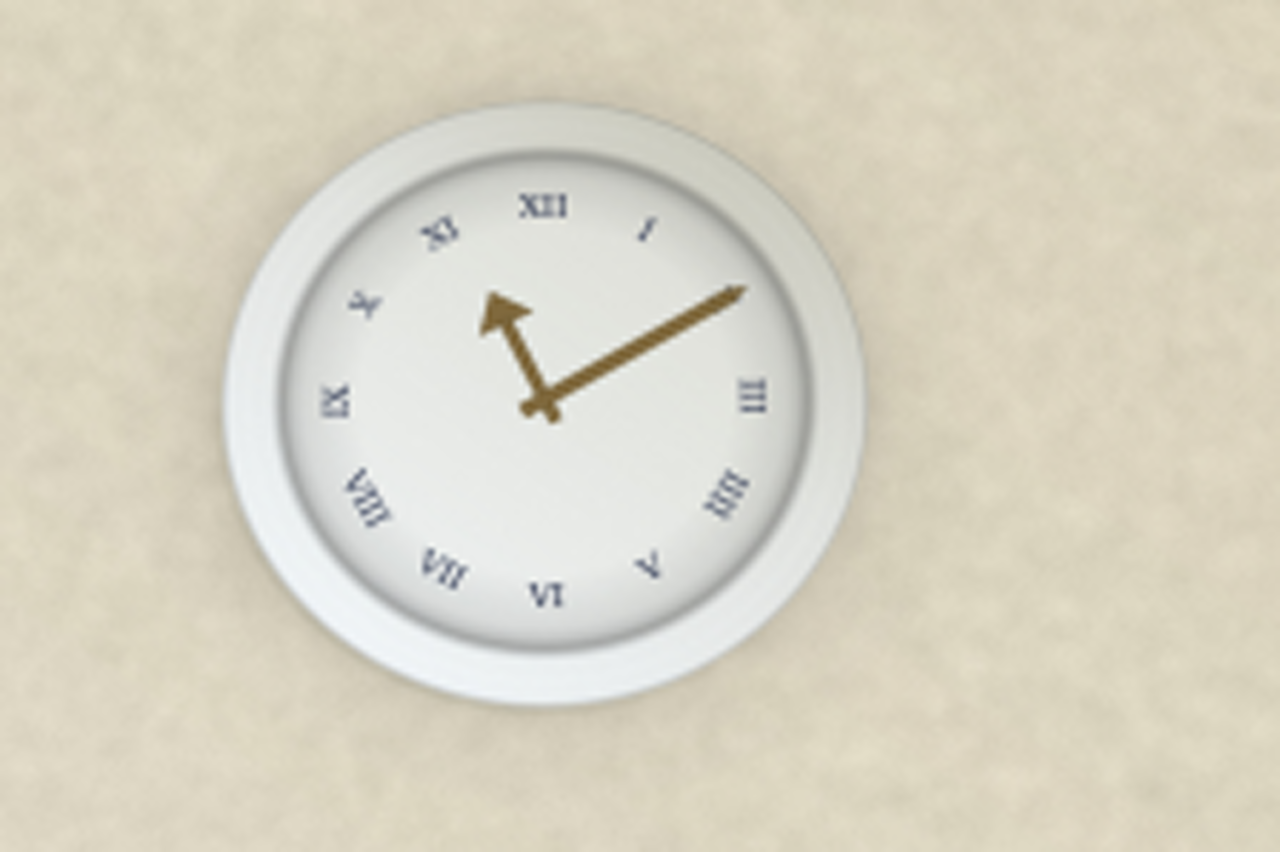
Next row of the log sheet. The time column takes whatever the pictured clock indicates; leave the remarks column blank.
11:10
